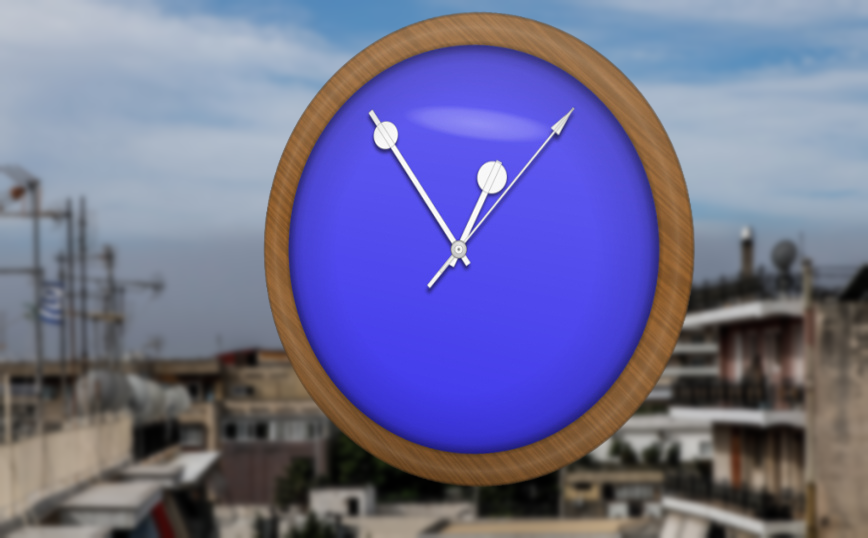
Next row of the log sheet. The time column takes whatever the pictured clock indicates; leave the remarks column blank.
12:54:07
